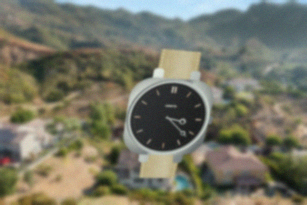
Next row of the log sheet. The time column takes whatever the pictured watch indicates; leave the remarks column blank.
3:22
